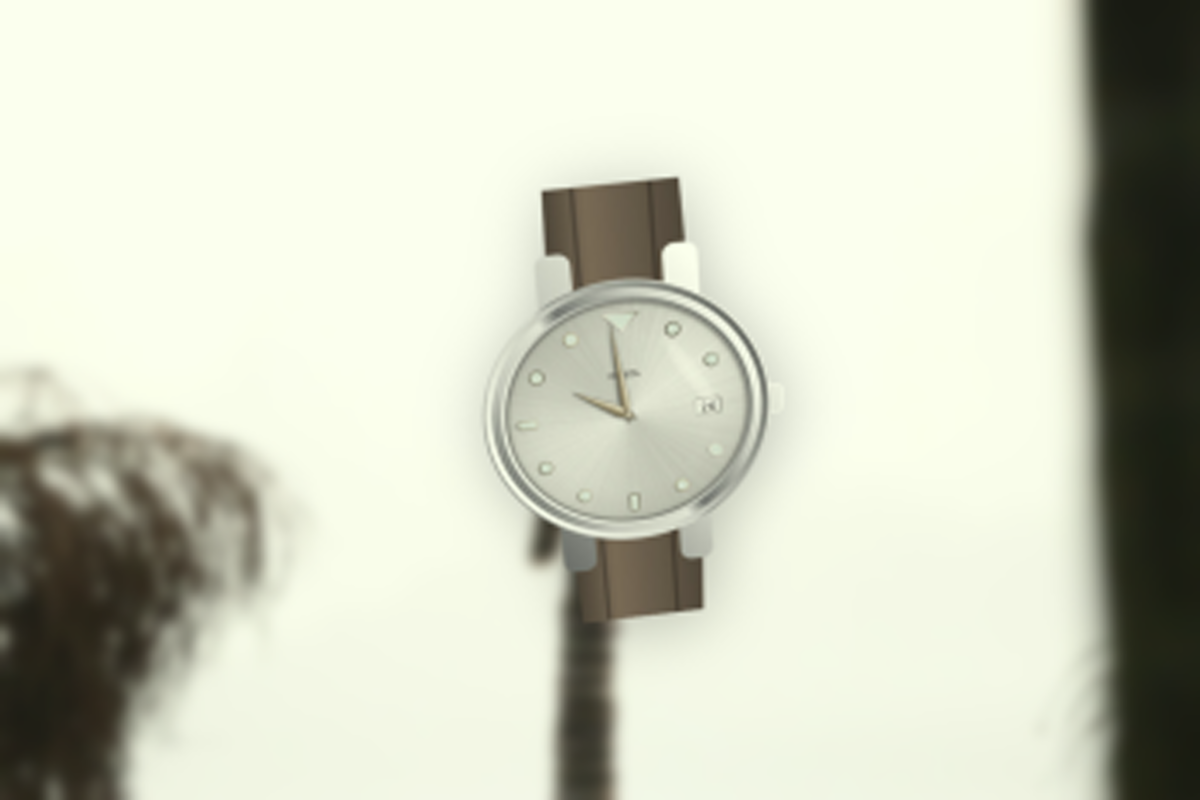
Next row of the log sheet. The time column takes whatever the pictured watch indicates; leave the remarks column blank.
9:59
